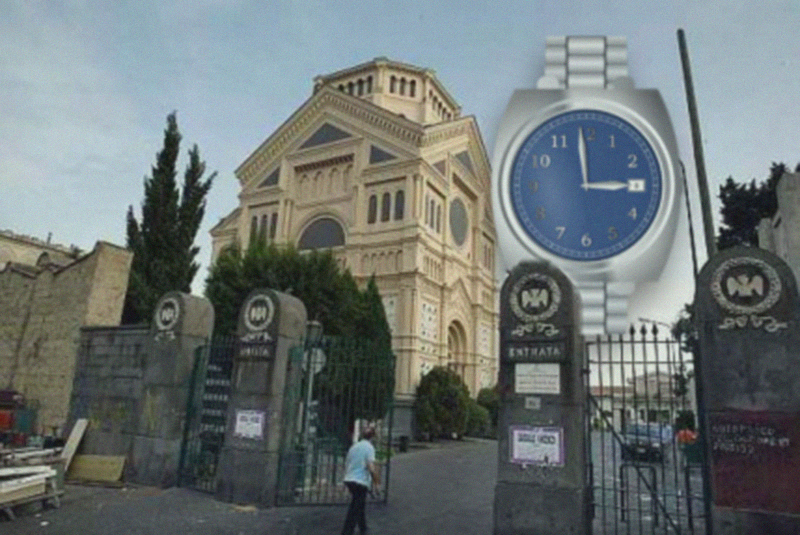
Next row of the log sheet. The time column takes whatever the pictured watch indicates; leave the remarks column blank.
2:59
